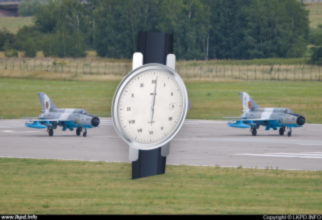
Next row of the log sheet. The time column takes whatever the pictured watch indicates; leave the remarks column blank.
6:01
